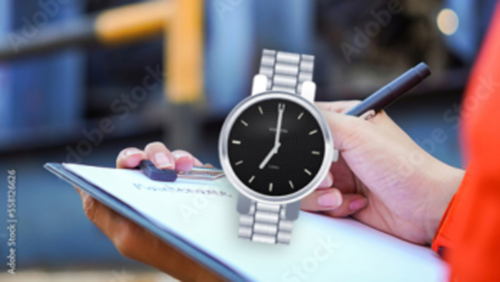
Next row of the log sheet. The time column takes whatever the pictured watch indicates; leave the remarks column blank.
7:00
